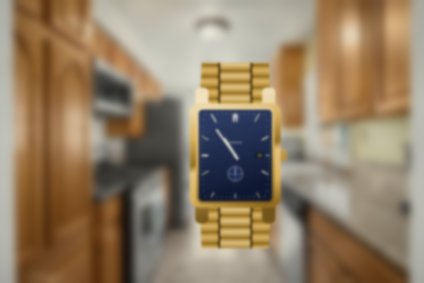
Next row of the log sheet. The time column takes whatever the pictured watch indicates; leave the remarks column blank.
10:54
